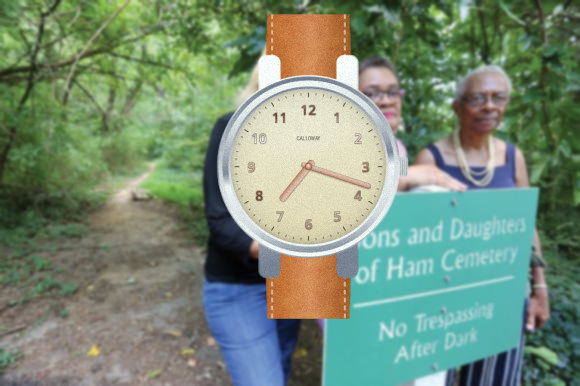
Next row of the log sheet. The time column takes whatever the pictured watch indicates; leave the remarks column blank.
7:18
